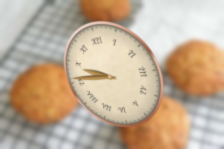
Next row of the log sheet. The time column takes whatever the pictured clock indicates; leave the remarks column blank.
9:46
